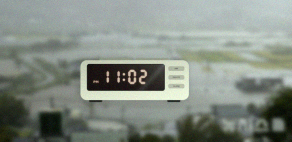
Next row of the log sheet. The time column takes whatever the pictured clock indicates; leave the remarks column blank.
11:02
